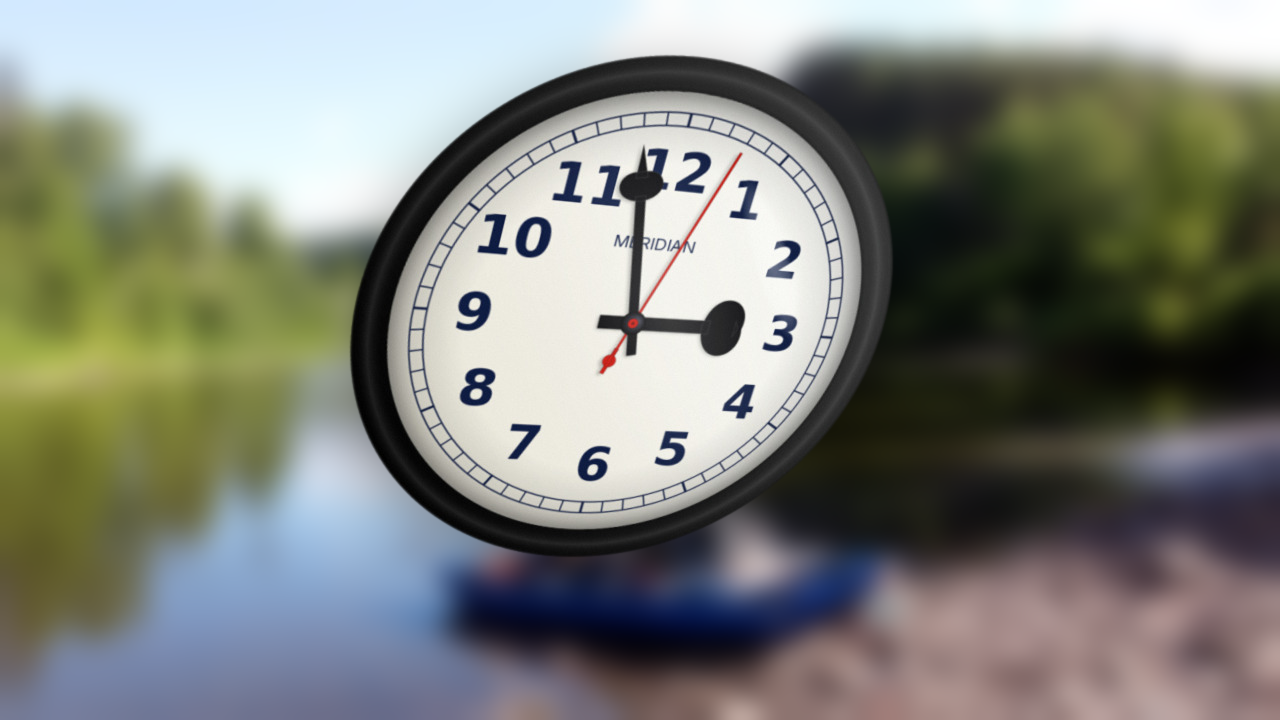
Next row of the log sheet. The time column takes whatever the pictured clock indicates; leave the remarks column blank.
2:58:03
